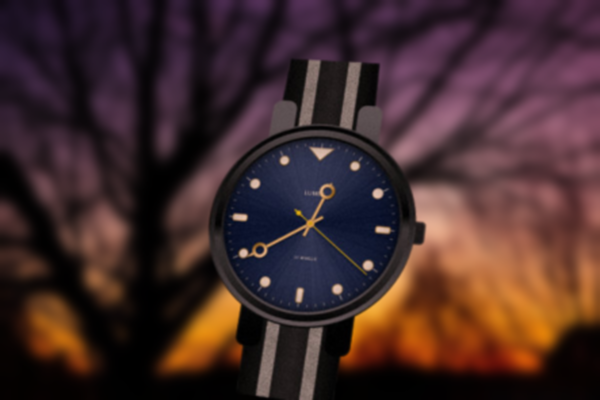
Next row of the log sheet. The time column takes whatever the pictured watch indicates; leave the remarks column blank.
12:39:21
